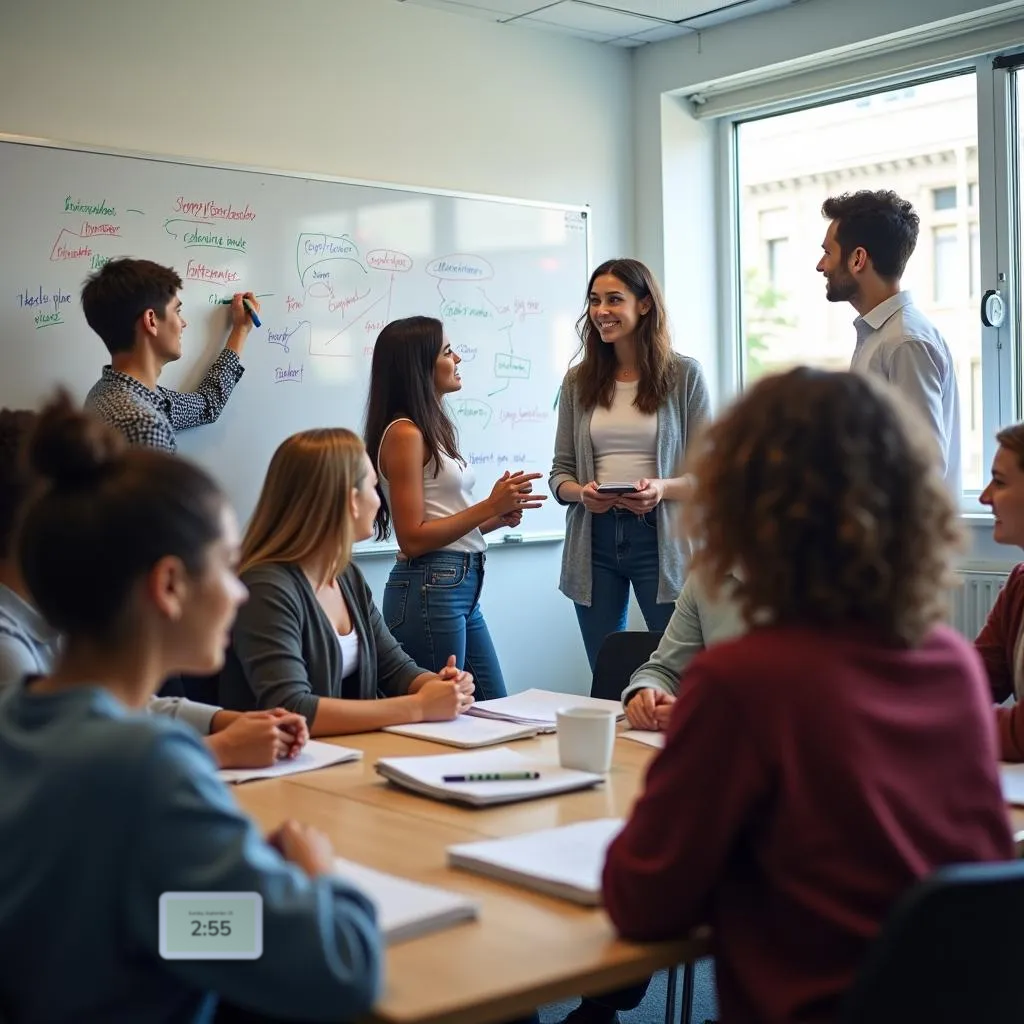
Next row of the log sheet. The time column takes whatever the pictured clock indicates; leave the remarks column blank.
2:55
